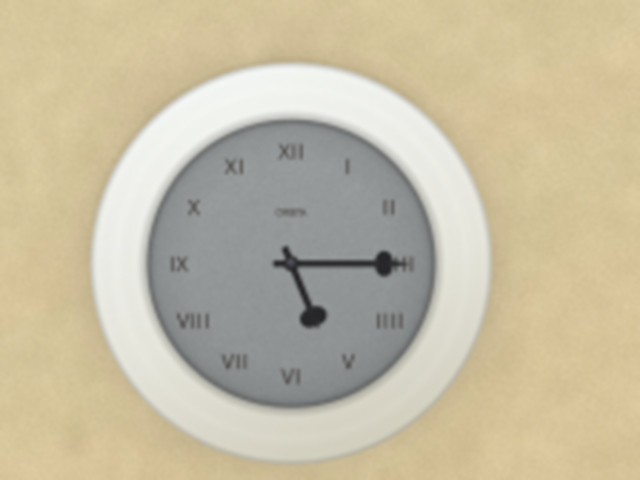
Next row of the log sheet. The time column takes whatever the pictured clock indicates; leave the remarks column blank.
5:15
